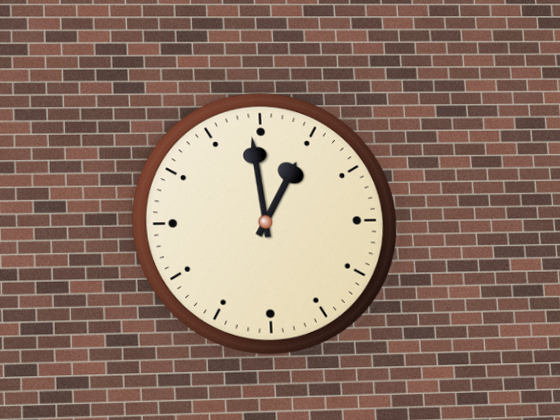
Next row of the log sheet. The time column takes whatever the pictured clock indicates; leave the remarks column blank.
12:59
